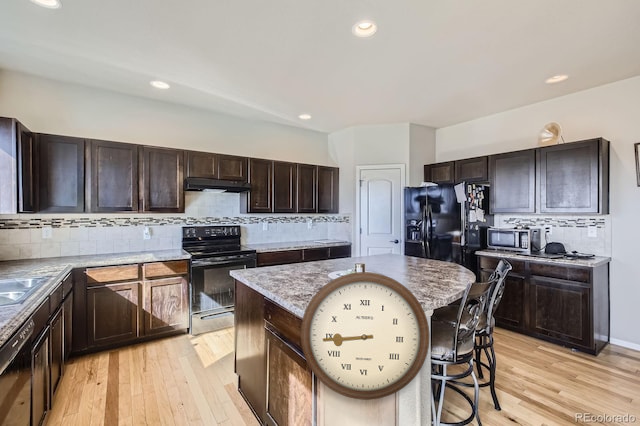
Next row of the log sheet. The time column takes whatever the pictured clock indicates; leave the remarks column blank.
8:44
